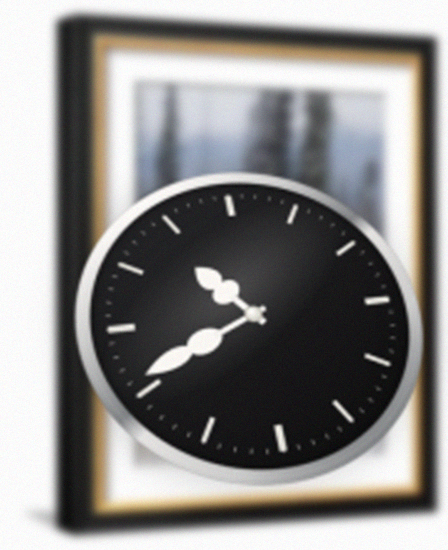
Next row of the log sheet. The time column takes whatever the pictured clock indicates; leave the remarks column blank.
10:41
